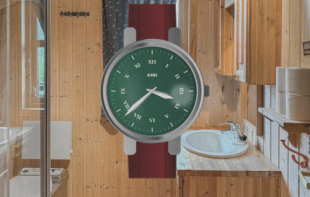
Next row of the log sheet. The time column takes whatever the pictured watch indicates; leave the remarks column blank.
3:38
